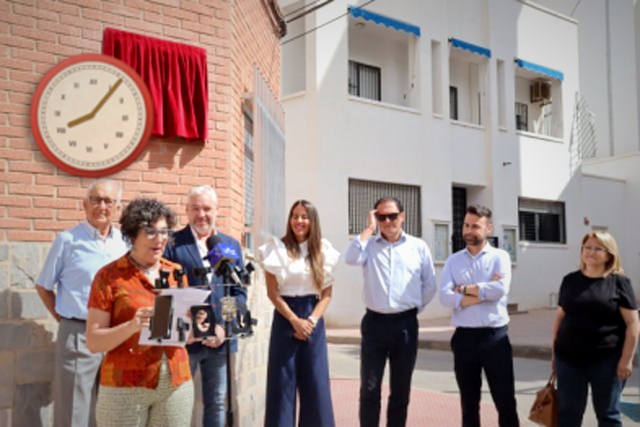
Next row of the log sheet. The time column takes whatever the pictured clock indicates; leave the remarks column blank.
8:06
